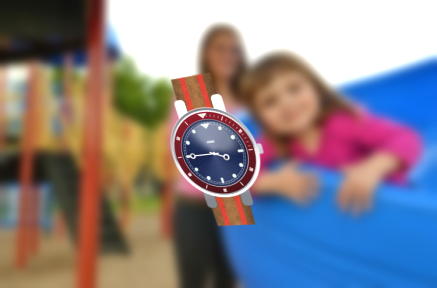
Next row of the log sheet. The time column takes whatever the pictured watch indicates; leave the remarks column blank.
3:45
